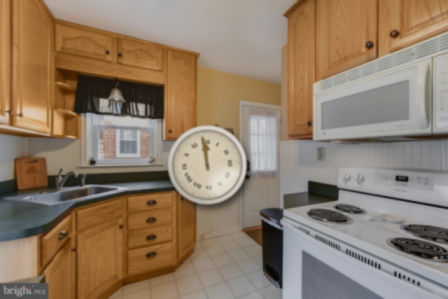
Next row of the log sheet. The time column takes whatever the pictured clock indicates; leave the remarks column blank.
11:59
